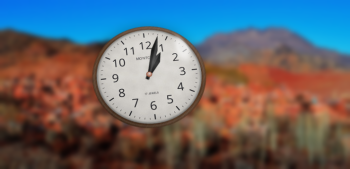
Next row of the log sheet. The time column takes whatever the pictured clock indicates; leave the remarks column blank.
1:03
